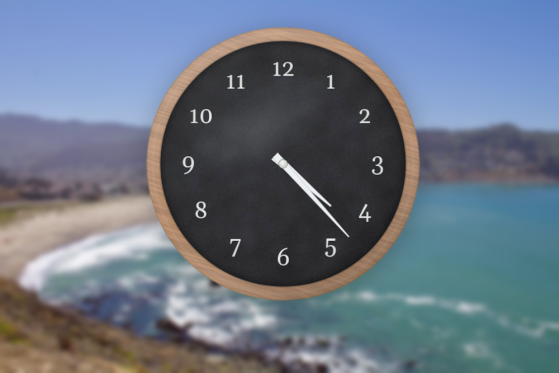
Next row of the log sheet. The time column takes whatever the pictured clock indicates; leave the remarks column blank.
4:23
